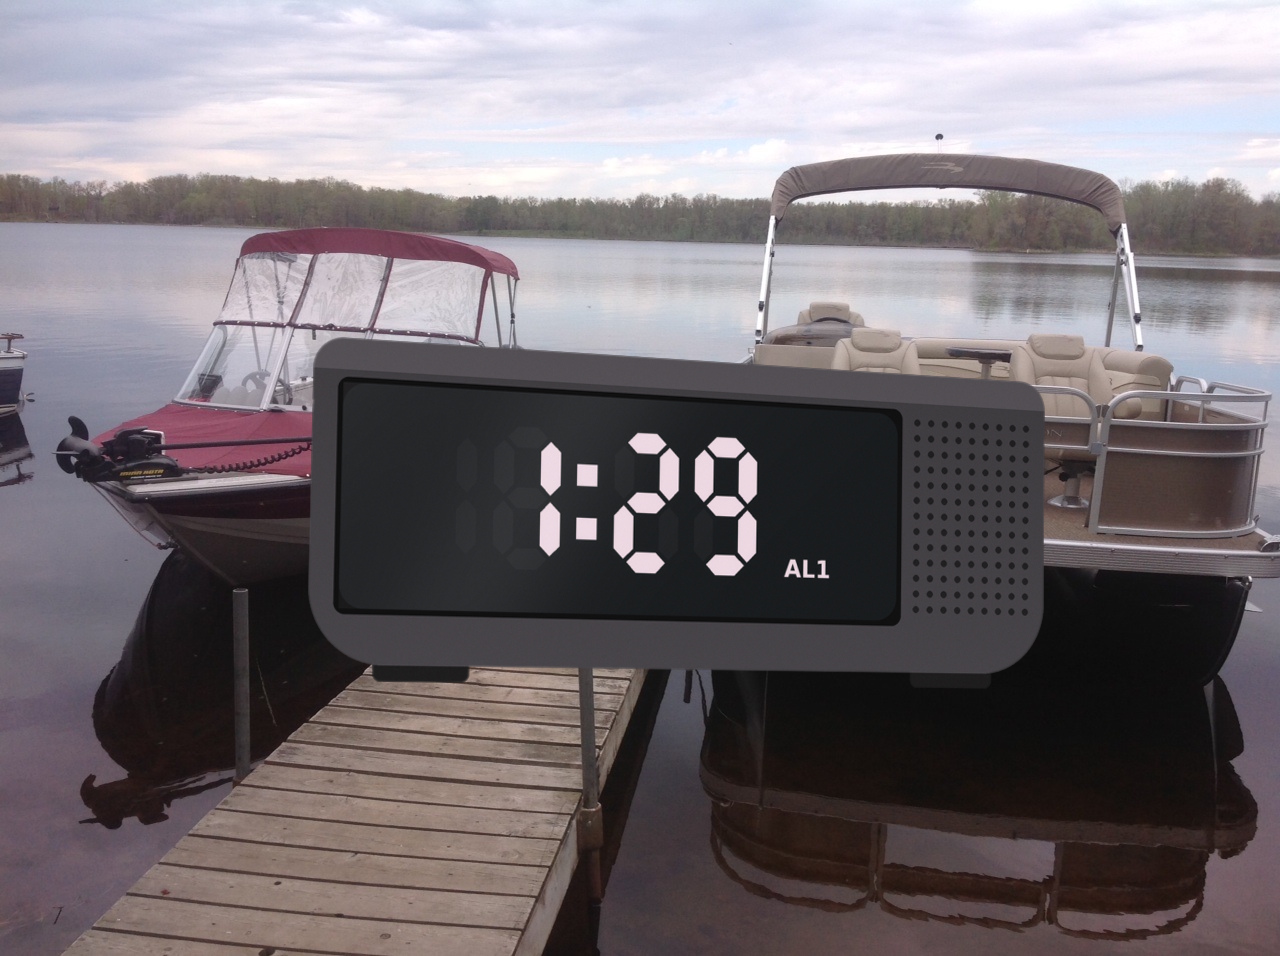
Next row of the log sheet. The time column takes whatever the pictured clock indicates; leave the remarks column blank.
1:29
